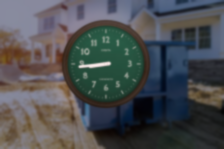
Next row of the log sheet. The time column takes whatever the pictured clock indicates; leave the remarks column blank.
8:44
